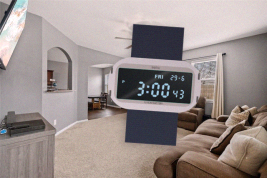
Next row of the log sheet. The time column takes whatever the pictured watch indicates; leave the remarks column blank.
3:00:43
